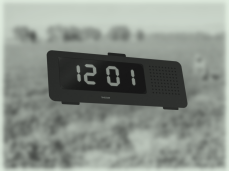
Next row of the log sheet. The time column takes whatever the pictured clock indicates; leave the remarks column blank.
12:01
